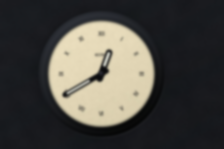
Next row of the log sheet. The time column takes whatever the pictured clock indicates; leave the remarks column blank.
12:40
